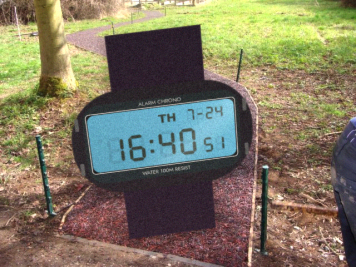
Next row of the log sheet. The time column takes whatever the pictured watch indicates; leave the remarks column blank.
16:40:51
